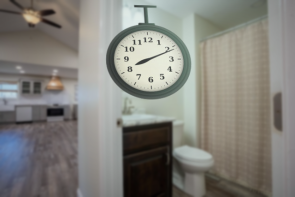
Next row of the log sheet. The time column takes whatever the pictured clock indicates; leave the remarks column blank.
8:11
